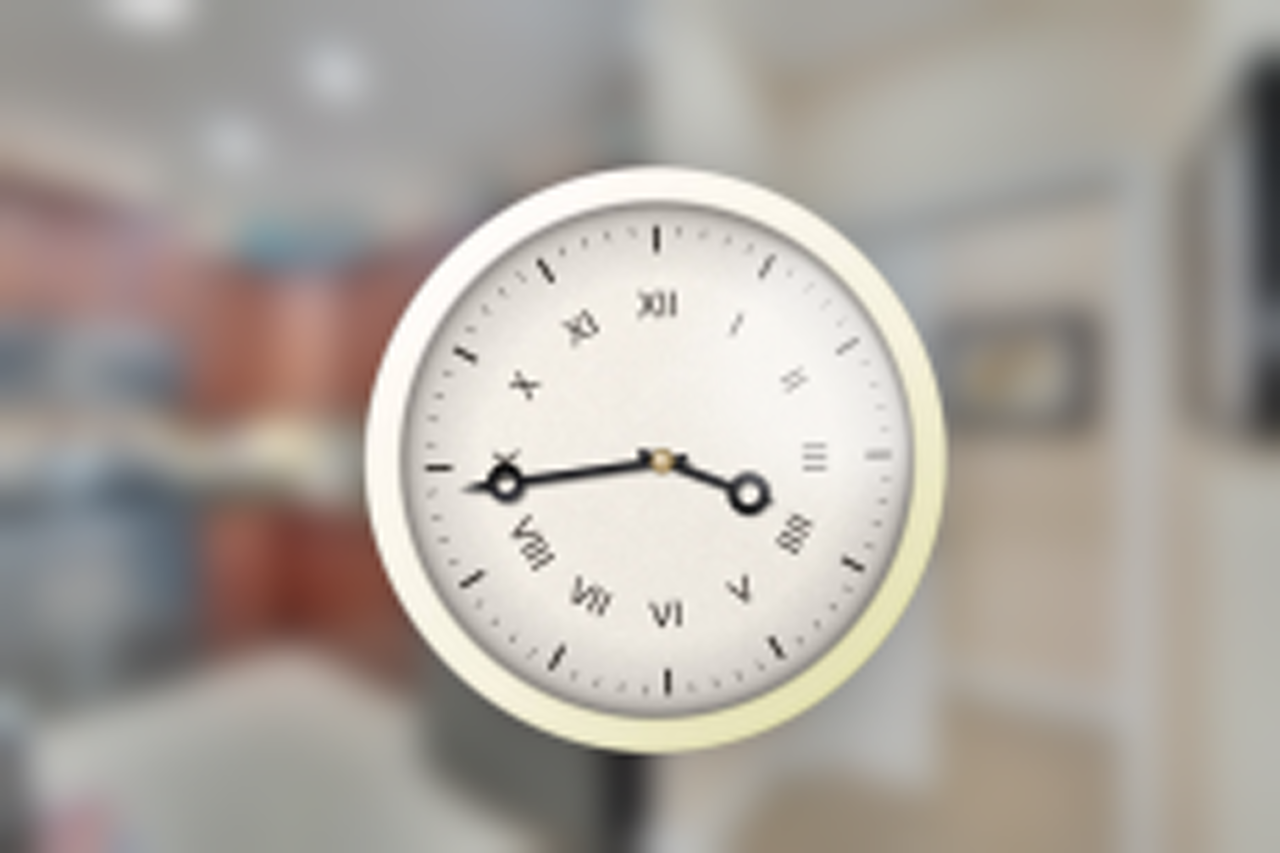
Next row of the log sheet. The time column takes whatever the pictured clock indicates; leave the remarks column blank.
3:44
